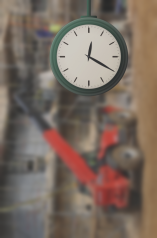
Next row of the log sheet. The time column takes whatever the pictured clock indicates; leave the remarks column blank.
12:20
